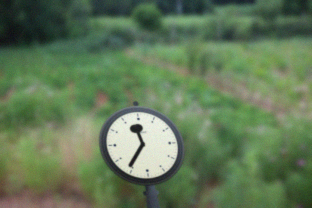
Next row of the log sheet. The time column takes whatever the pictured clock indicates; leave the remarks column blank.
11:36
